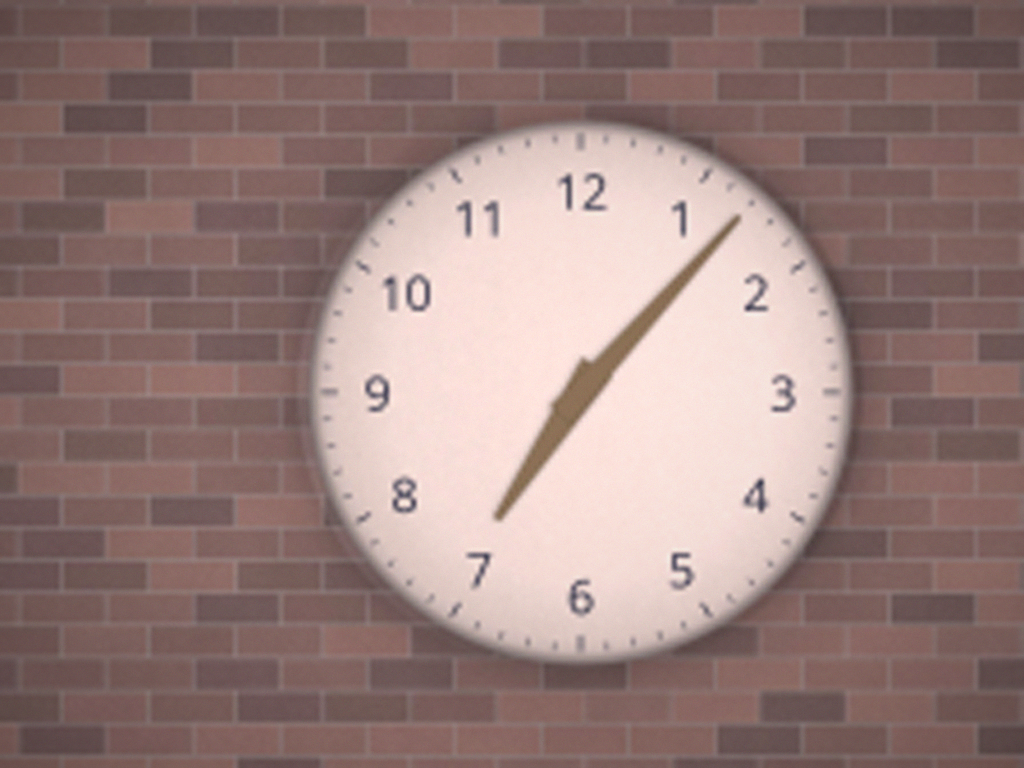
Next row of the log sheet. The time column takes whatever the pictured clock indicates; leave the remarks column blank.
7:07
